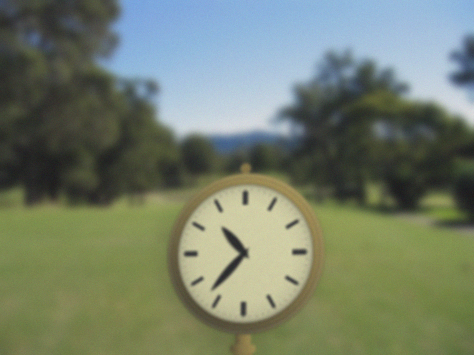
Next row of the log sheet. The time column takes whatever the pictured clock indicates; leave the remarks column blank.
10:37
